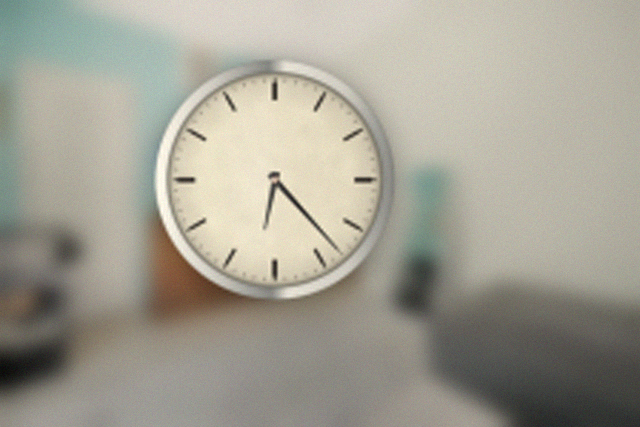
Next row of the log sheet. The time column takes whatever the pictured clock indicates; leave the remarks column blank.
6:23
